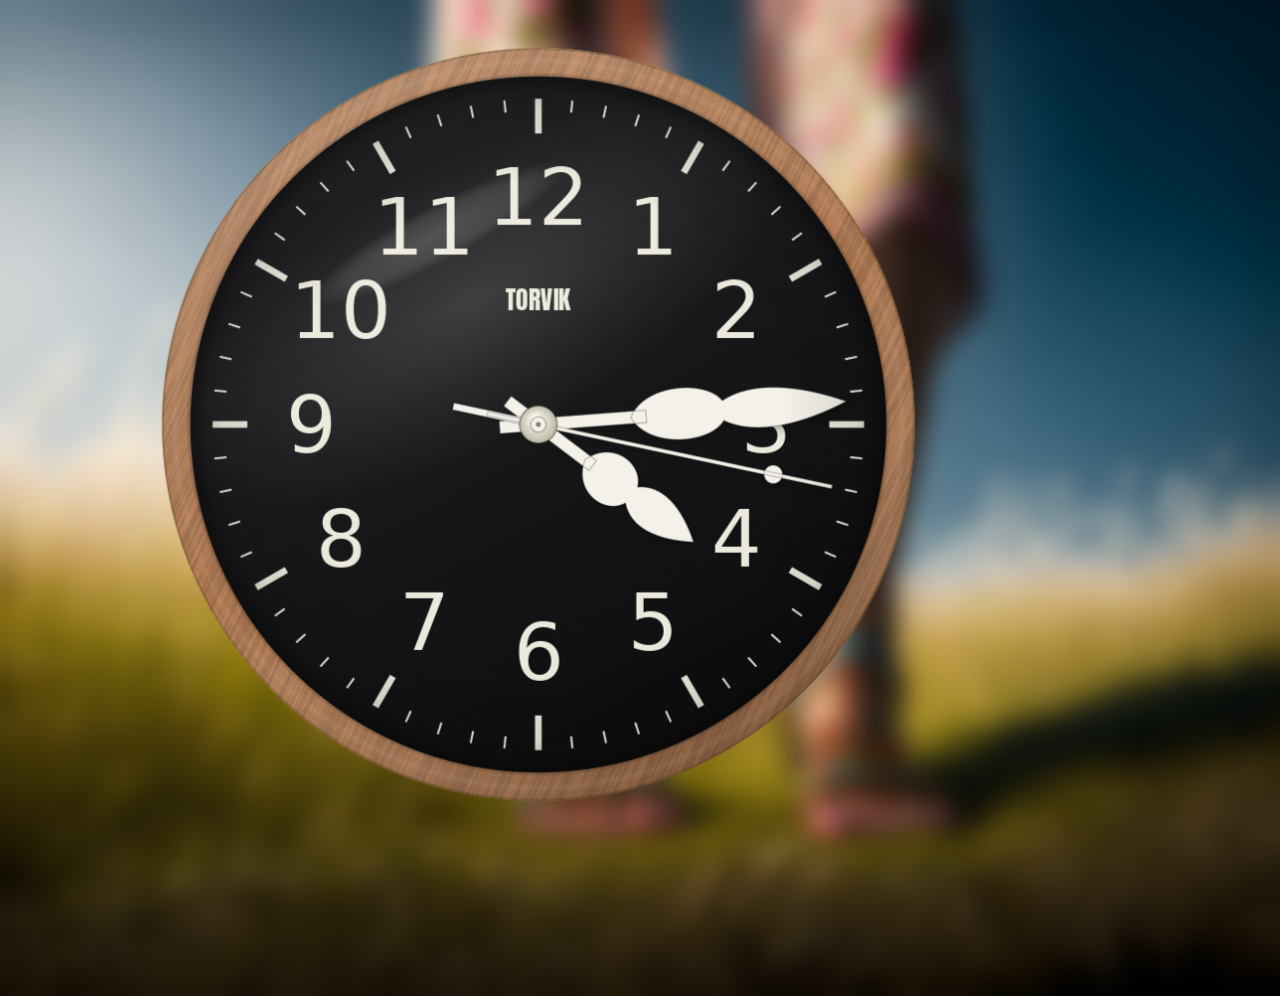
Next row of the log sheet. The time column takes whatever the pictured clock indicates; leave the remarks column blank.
4:14:17
